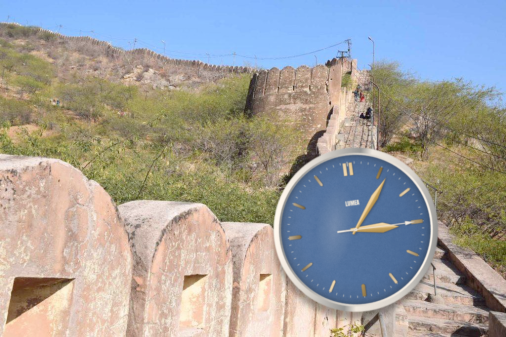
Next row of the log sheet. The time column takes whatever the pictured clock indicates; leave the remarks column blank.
3:06:15
